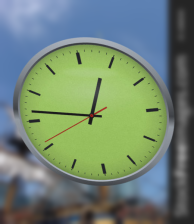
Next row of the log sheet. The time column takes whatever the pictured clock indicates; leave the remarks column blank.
12:46:41
